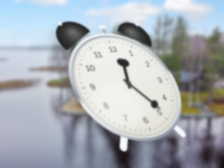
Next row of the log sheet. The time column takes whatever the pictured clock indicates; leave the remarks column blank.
12:24
